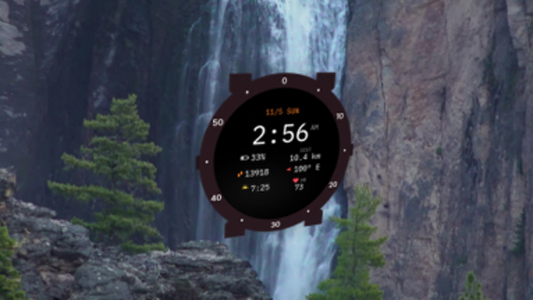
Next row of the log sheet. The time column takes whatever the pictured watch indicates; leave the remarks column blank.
2:56
